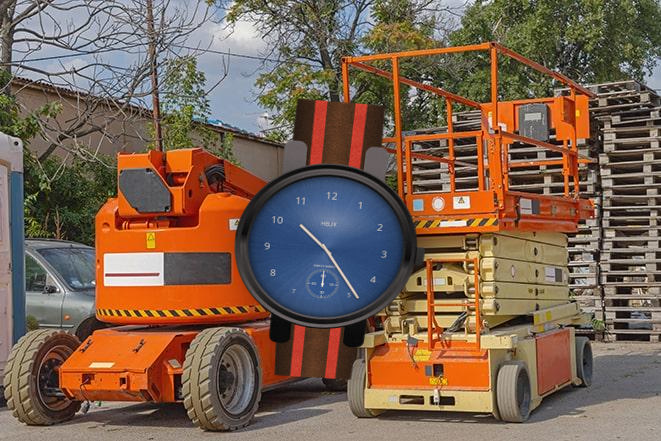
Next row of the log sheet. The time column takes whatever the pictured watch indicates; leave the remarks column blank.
10:24
